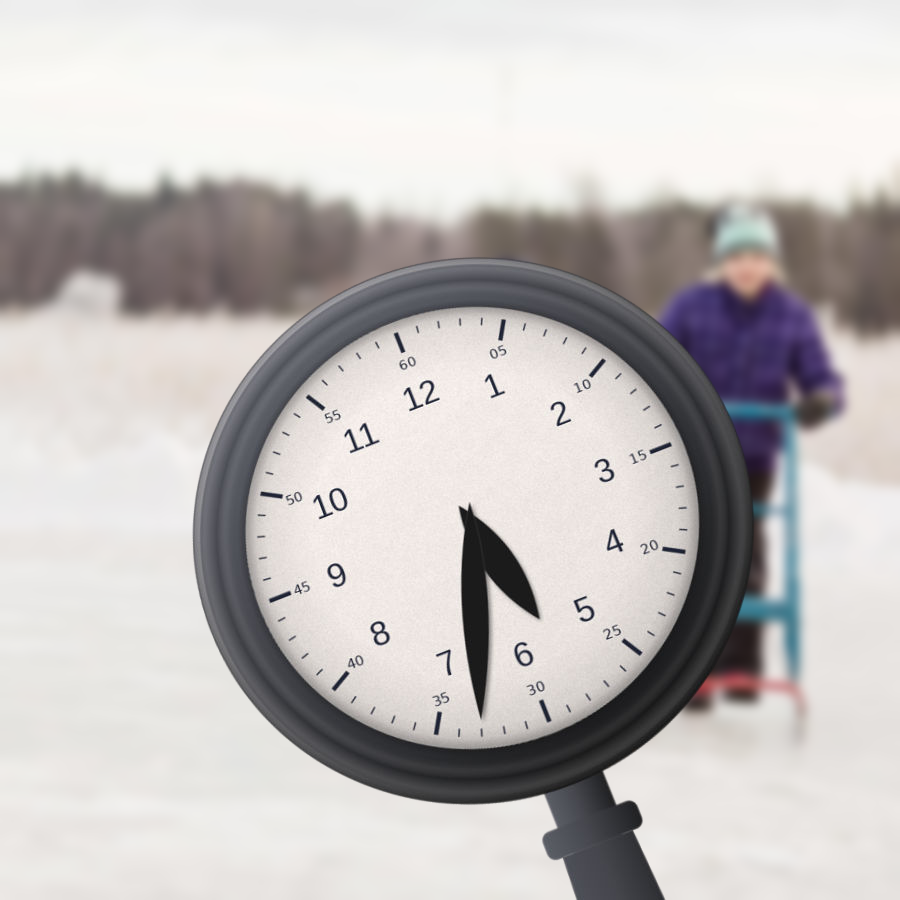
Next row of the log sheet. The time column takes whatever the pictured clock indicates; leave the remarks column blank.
5:33
